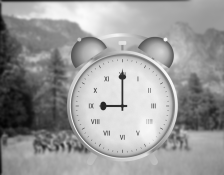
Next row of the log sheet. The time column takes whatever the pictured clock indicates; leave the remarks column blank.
9:00
